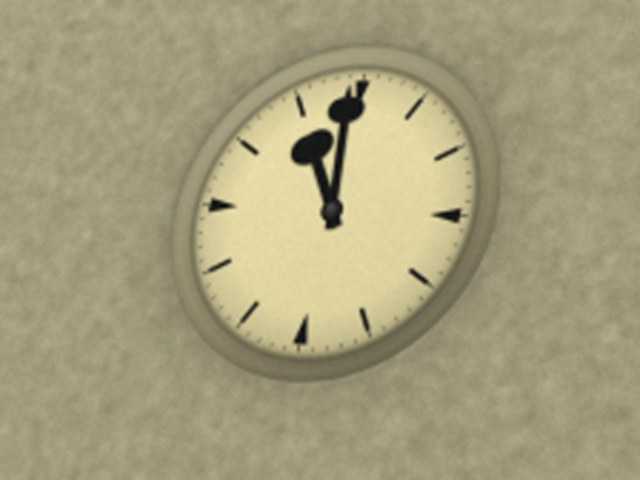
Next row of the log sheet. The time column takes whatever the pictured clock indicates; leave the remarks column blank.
10:59
